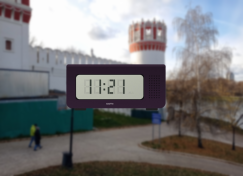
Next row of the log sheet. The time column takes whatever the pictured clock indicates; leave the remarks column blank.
11:21
